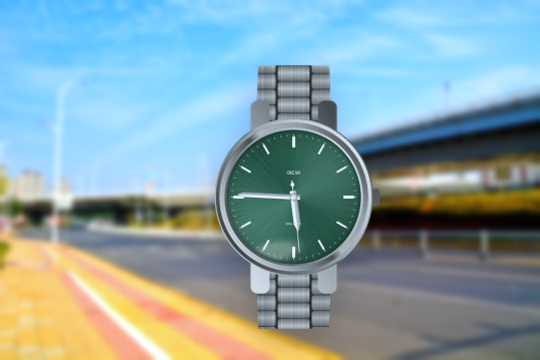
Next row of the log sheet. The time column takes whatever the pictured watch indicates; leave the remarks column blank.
5:45:29
